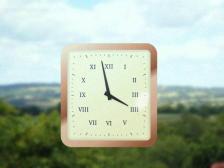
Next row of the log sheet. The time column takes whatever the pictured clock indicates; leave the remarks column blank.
3:58
